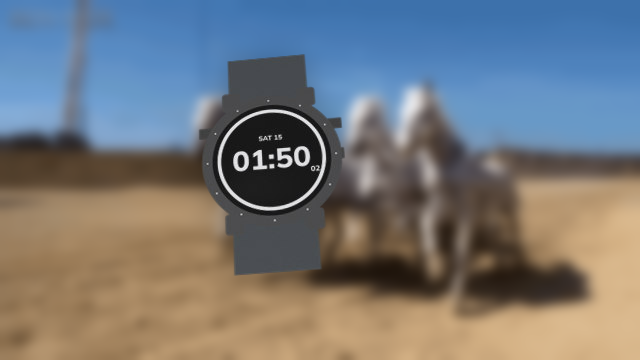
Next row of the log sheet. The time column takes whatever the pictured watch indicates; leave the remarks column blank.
1:50:02
